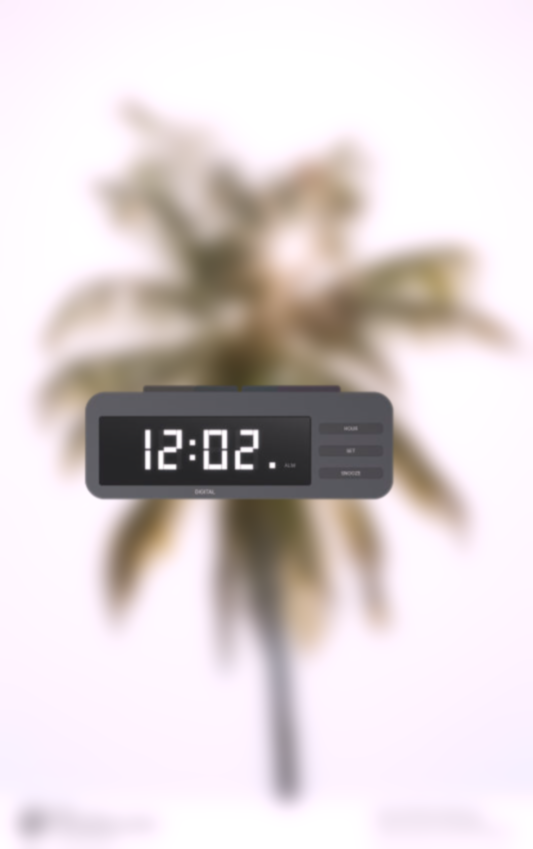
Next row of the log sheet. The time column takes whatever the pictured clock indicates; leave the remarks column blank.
12:02
